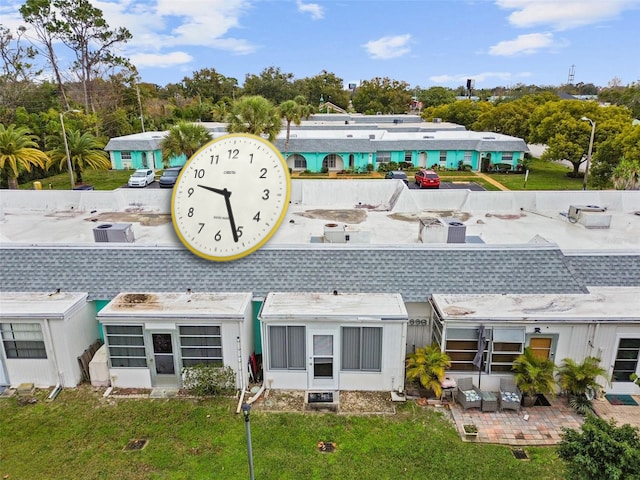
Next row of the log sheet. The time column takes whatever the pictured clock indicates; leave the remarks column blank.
9:26
